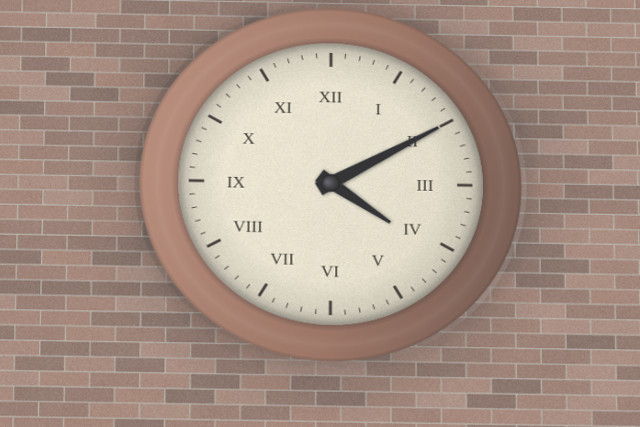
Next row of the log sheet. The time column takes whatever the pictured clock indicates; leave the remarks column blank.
4:10
